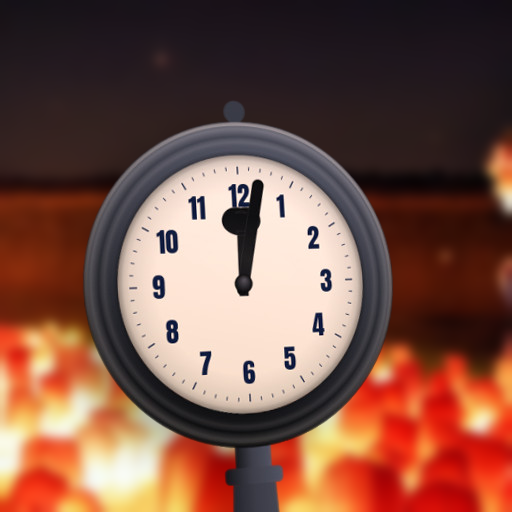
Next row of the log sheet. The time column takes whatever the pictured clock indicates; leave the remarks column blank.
12:02
